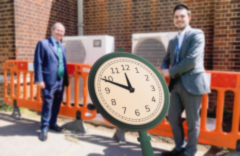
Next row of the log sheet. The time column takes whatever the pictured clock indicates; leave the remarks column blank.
11:49
